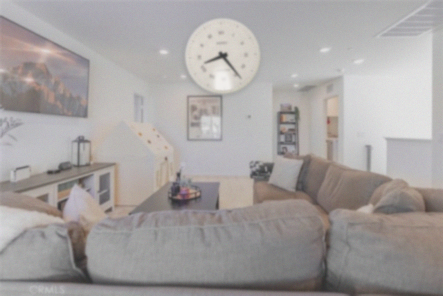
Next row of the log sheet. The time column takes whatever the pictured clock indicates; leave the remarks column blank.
8:24
